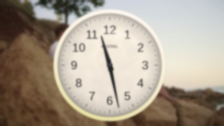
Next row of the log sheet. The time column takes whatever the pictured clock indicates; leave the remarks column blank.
11:28
